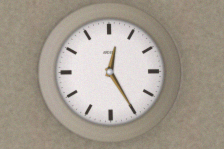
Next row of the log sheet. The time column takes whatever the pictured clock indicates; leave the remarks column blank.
12:25
